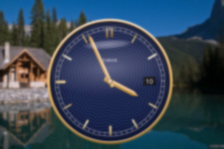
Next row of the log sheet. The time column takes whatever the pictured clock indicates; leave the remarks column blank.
3:56
